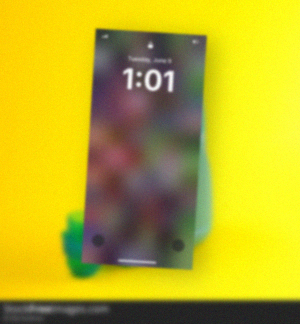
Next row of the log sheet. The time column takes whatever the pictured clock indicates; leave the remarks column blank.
1:01
